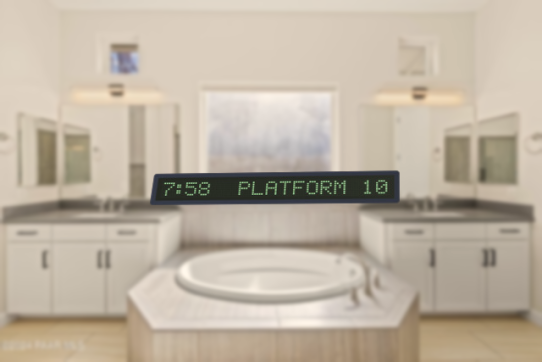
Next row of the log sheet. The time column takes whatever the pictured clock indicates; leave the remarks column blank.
7:58
